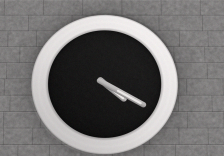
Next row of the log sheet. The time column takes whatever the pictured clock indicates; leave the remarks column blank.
4:20
